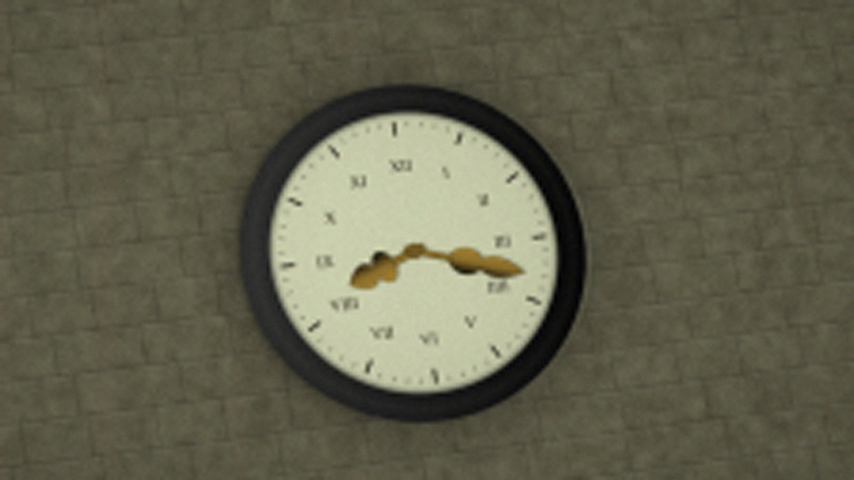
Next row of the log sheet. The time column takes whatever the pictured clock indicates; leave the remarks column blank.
8:18
